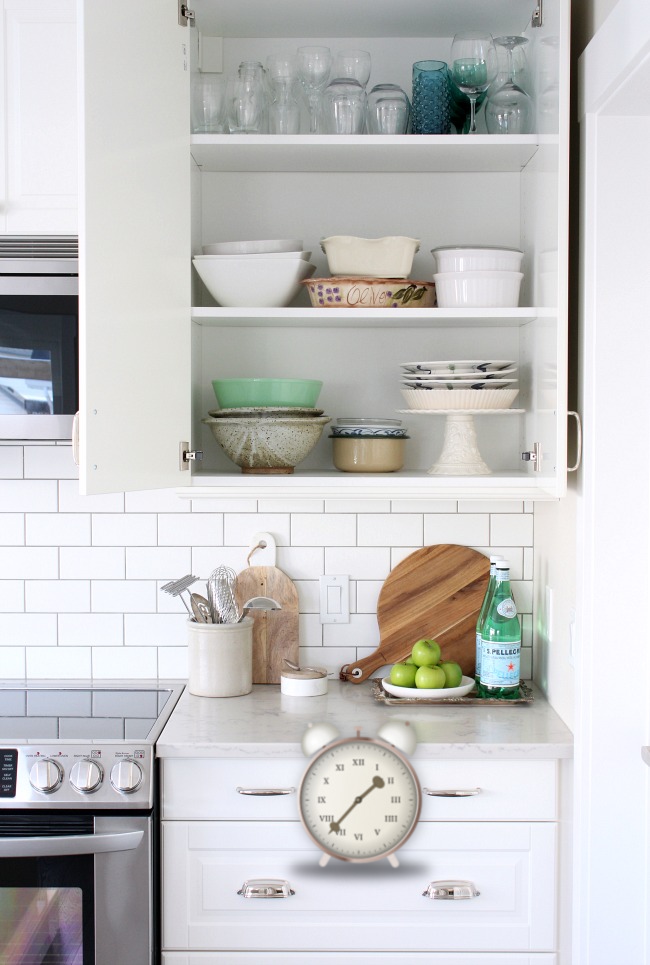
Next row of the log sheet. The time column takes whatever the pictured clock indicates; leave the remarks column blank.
1:37
